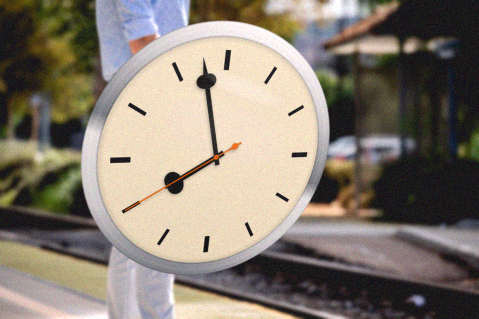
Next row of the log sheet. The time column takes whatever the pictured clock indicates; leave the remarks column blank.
7:57:40
